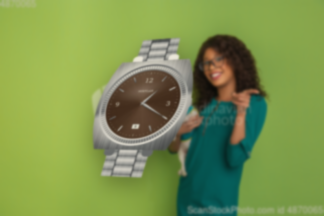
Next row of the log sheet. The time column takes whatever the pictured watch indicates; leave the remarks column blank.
1:20
